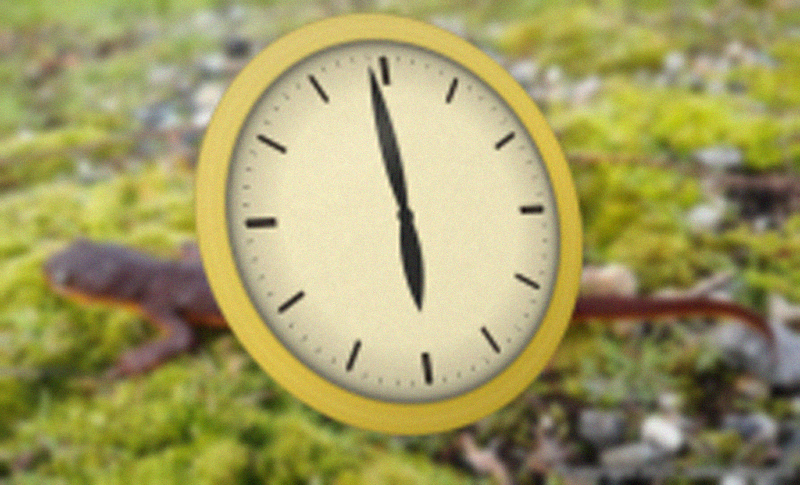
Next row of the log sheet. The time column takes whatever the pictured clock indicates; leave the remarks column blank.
5:59
